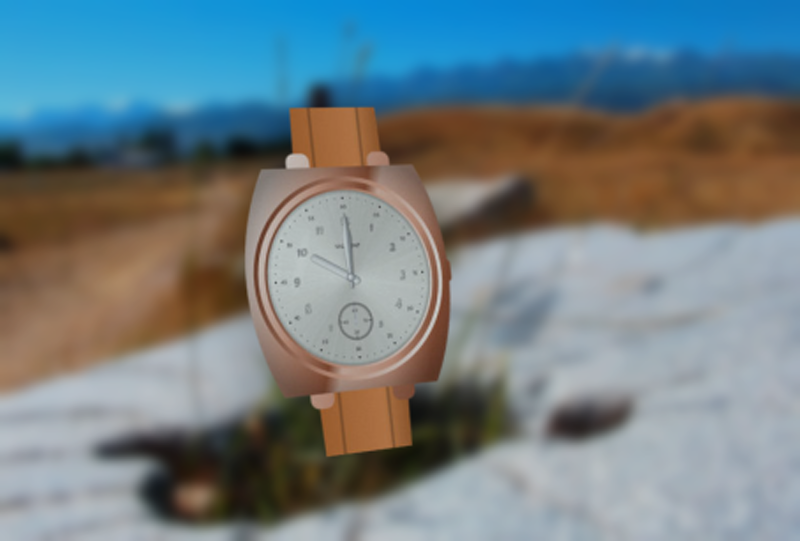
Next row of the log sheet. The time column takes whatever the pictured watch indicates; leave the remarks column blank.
10:00
